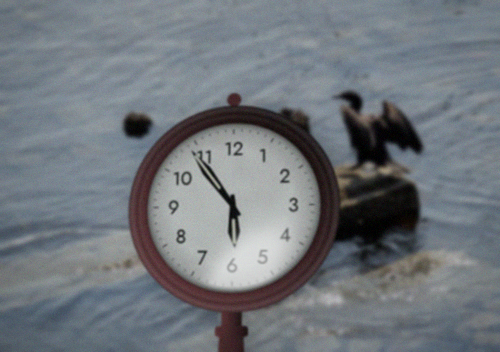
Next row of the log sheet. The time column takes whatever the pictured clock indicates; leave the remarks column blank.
5:54
